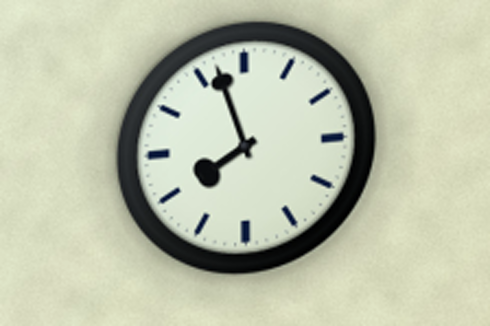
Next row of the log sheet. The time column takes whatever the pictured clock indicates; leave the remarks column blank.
7:57
